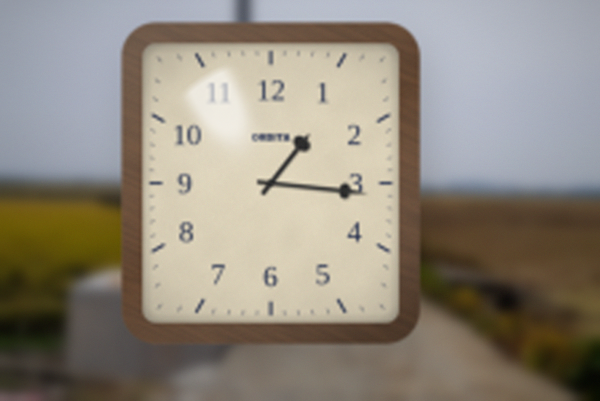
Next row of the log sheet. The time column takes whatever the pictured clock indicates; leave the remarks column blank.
1:16
